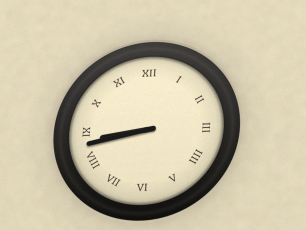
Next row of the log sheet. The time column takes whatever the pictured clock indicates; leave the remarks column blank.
8:43
